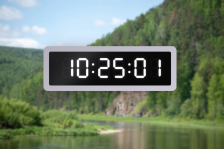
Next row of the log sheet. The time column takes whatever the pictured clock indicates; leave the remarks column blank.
10:25:01
